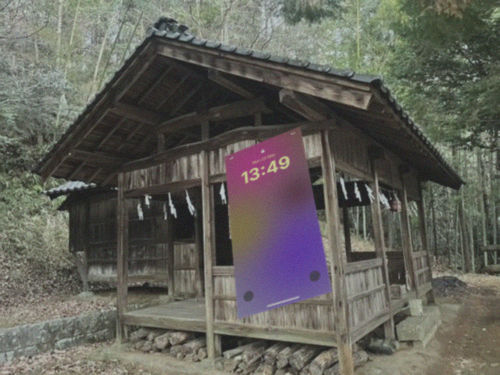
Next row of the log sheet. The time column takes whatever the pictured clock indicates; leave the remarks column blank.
13:49
